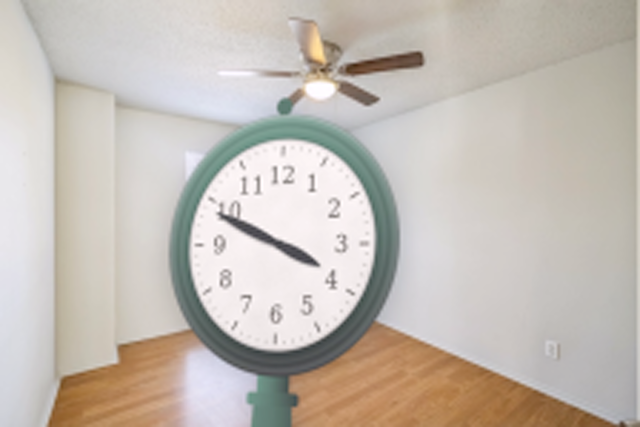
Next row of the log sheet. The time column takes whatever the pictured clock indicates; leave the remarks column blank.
3:49
